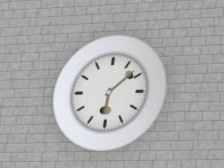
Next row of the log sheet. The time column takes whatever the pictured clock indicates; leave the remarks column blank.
6:08
